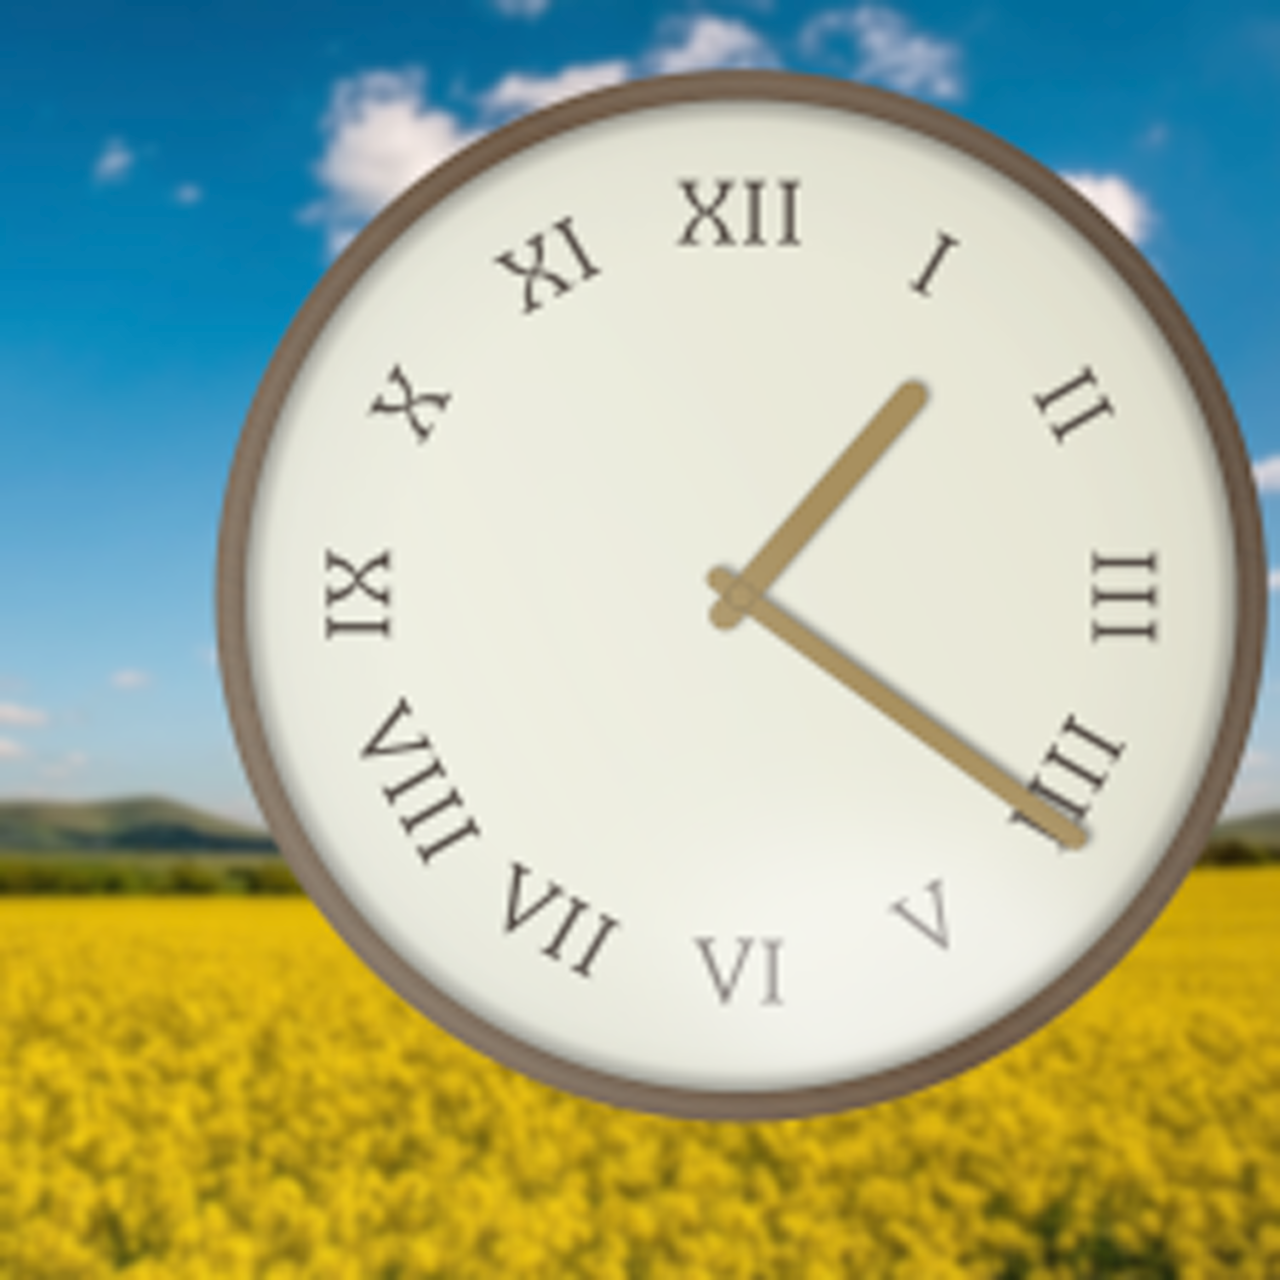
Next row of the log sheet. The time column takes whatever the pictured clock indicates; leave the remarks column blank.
1:21
